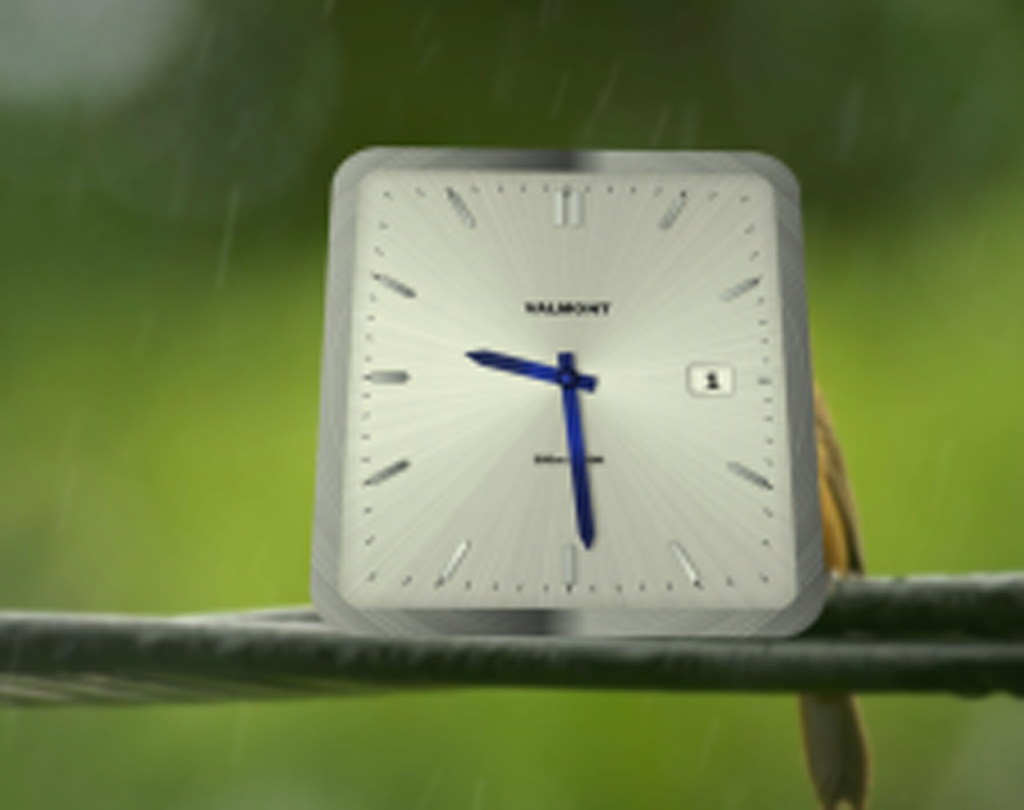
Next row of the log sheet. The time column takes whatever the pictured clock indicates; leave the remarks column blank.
9:29
